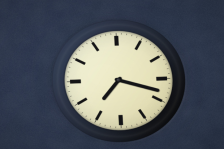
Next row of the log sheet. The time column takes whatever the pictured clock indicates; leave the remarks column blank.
7:18
